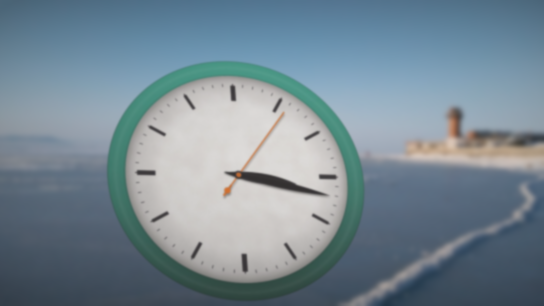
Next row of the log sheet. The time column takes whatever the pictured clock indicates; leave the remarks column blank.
3:17:06
